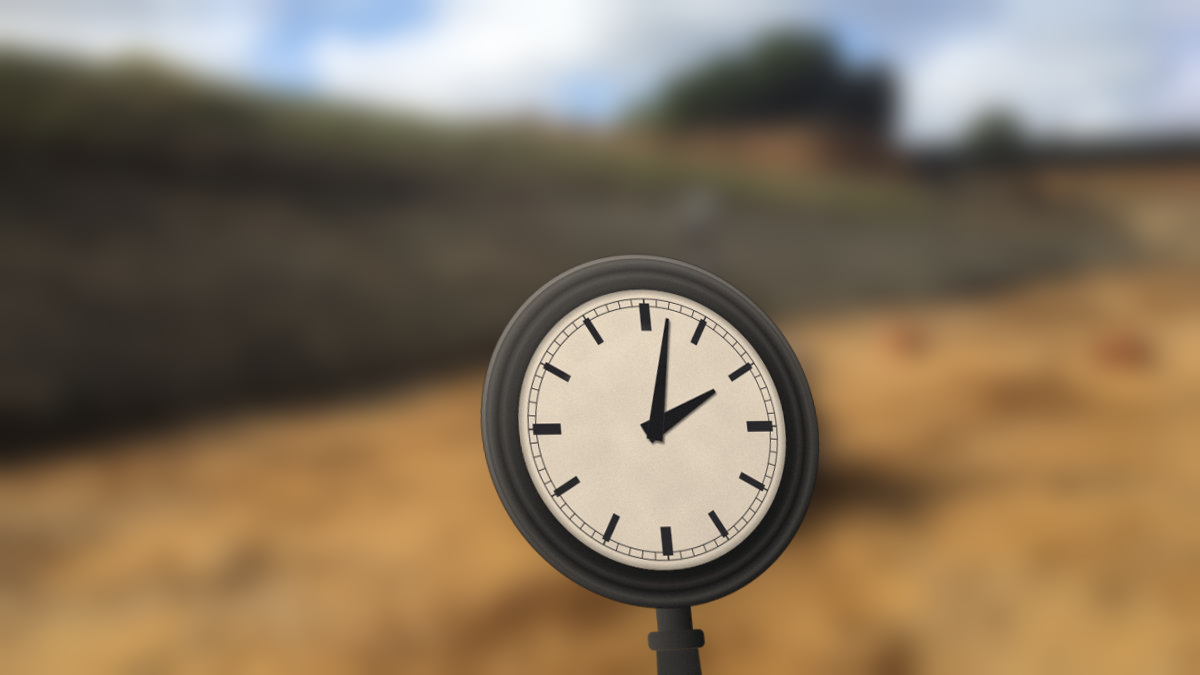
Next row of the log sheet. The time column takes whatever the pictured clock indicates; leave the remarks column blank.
2:02
